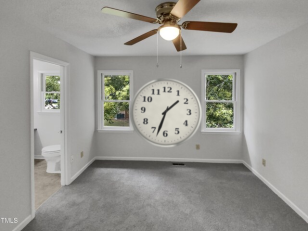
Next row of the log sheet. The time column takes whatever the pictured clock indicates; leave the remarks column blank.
1:33
